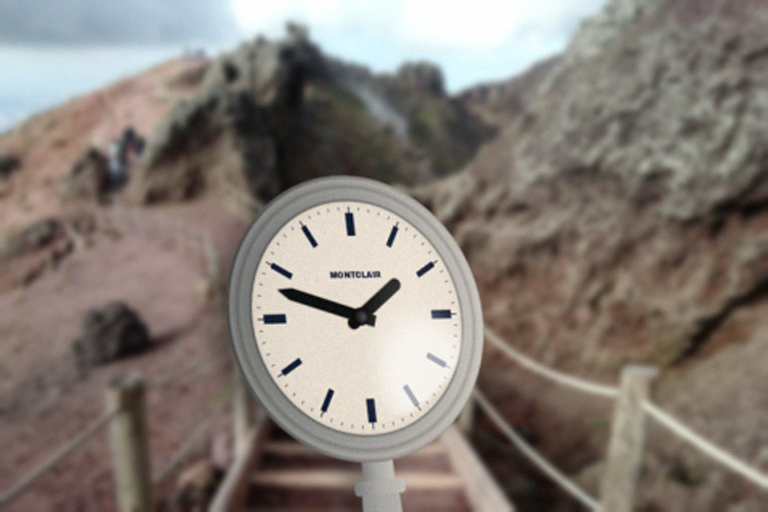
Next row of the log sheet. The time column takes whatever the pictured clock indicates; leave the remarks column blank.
1:48
